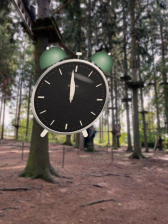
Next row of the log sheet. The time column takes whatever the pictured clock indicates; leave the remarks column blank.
11:59
